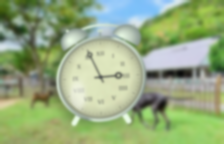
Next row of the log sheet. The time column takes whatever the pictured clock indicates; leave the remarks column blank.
2:56
